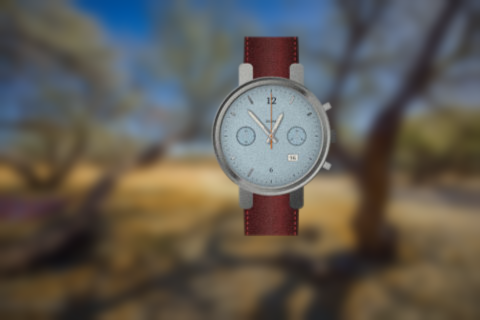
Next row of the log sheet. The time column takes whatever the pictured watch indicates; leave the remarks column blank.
12:53
